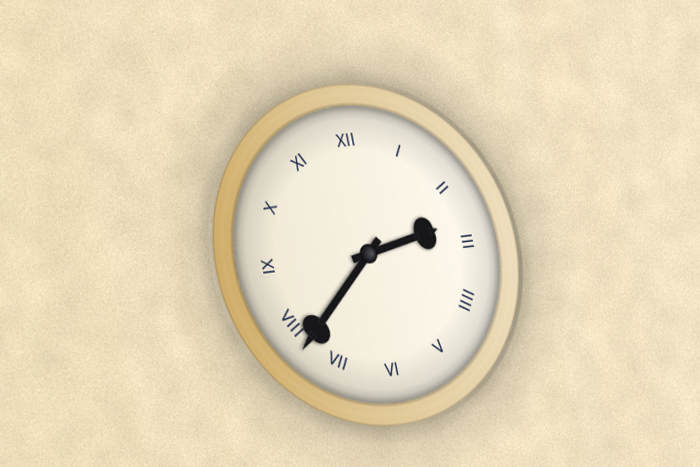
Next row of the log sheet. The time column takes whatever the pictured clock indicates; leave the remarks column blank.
2:38
